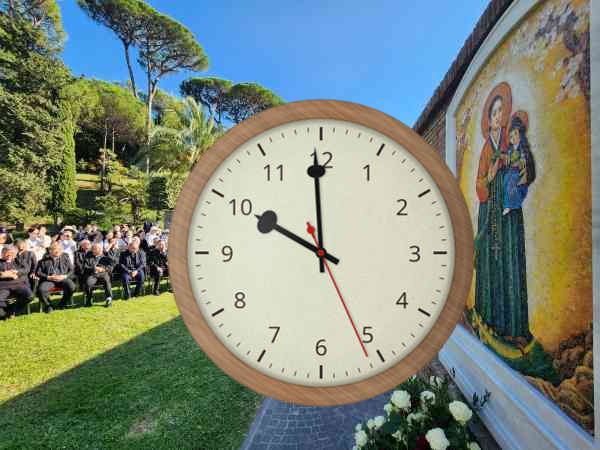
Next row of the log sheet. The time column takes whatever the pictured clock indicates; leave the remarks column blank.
9:59:26
